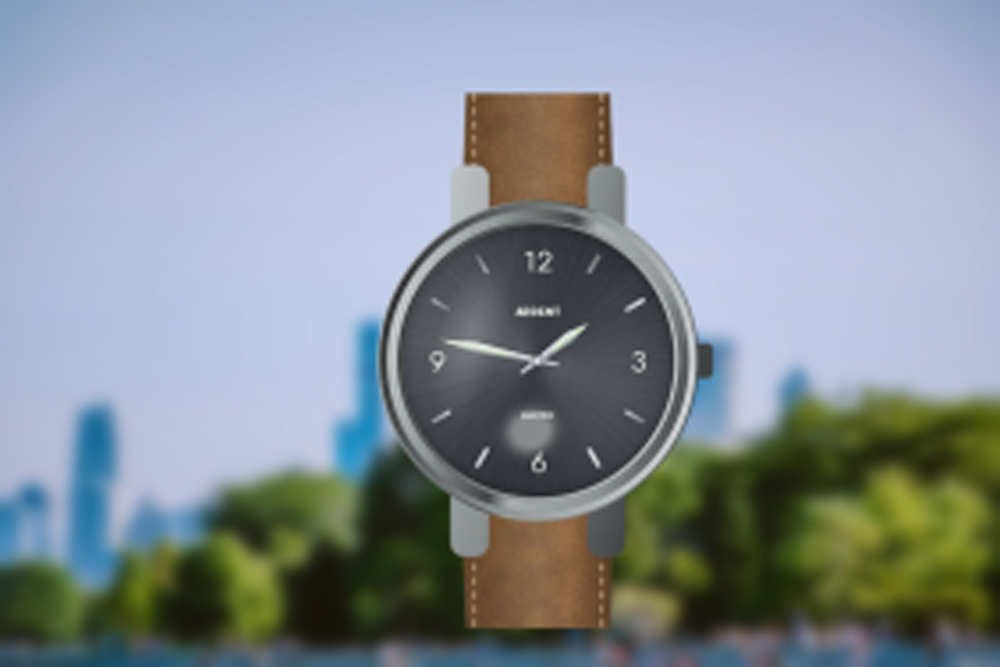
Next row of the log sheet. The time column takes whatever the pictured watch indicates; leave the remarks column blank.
1:47
